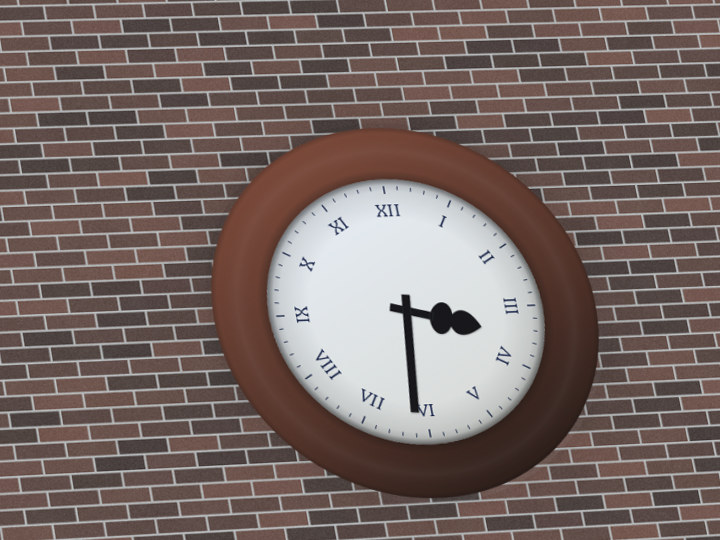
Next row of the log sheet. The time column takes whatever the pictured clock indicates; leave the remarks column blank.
3:31
